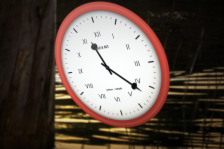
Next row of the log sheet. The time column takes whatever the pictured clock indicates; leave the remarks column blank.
11:22
